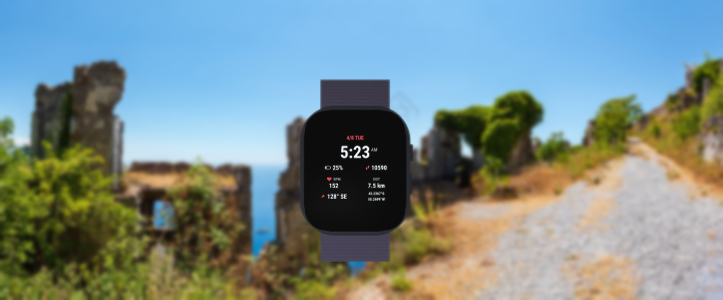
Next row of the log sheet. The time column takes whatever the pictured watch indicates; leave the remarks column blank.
5:23
